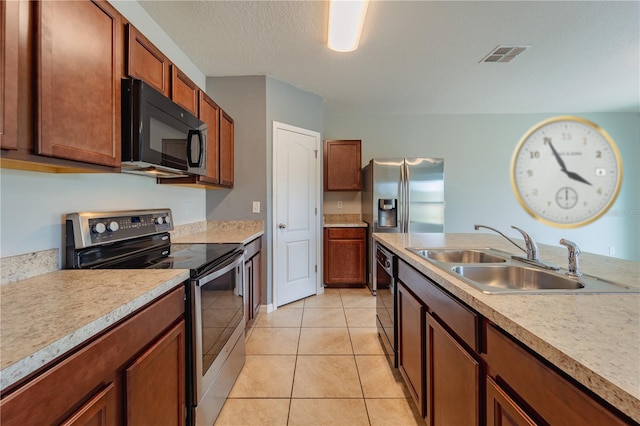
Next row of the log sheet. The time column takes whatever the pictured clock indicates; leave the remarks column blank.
3:55
